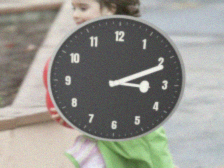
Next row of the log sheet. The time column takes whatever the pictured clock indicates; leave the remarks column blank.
3:11
